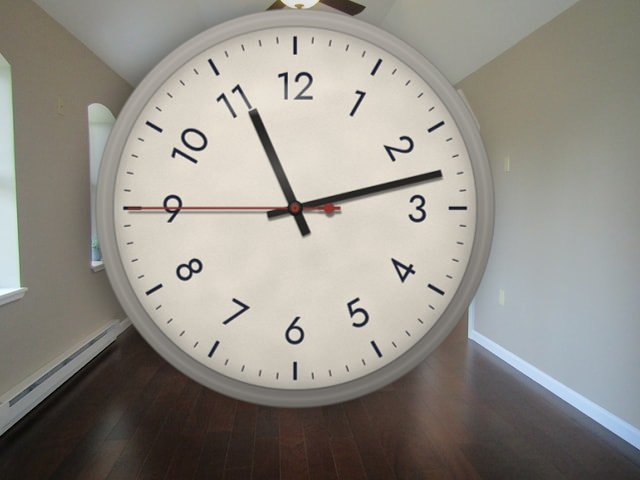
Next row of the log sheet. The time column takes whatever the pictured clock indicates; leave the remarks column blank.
11:12:45
